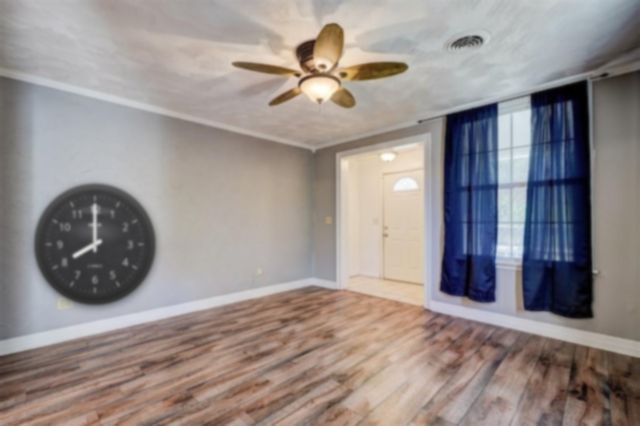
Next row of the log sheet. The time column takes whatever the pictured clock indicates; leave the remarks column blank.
8:00
